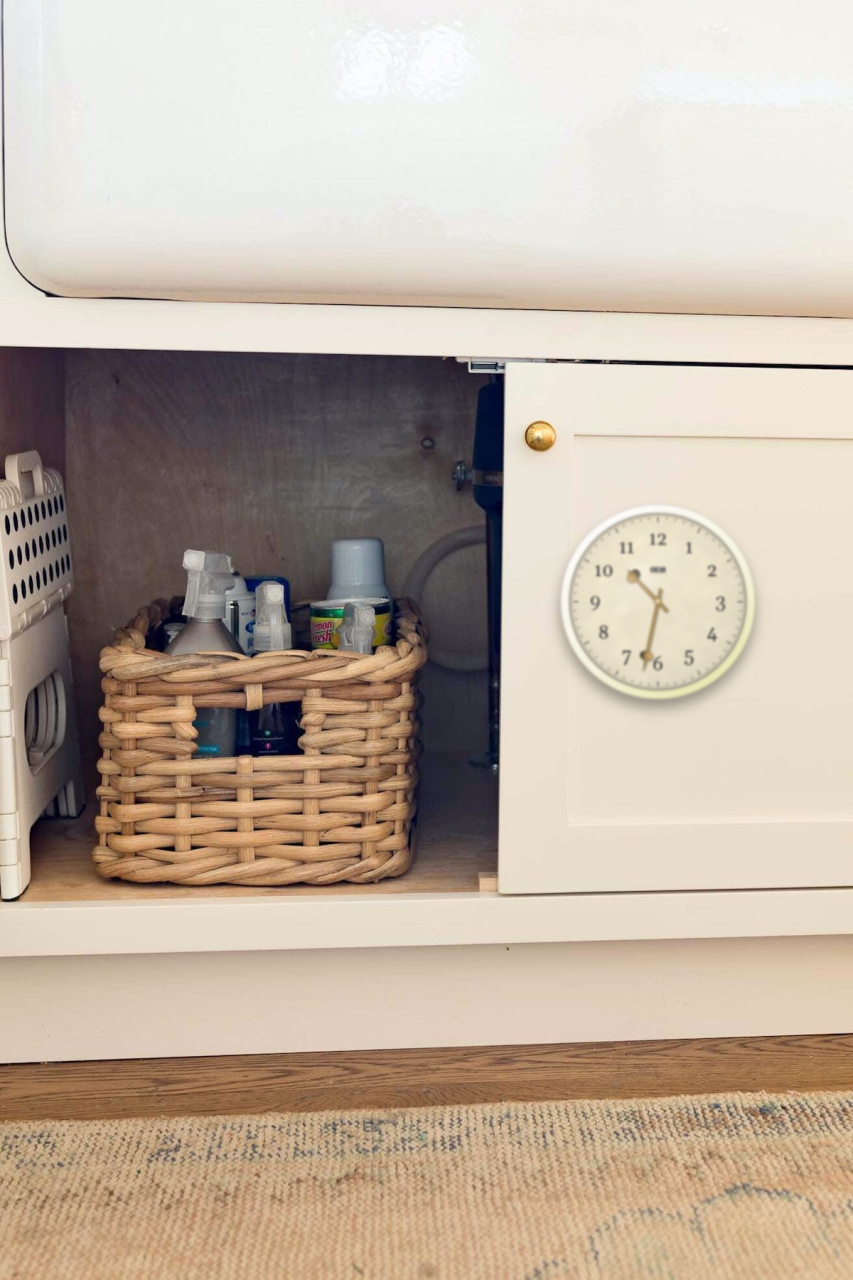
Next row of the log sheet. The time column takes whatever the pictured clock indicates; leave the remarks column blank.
10:32
